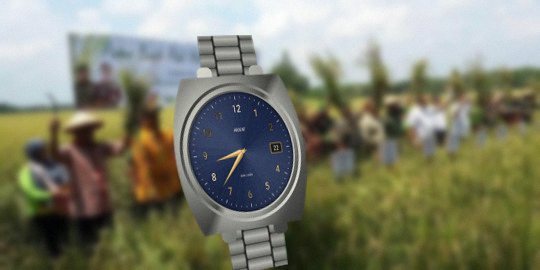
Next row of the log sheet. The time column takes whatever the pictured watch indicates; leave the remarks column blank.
8:37
